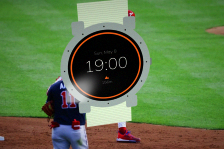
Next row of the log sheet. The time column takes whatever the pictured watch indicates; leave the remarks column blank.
19:00
